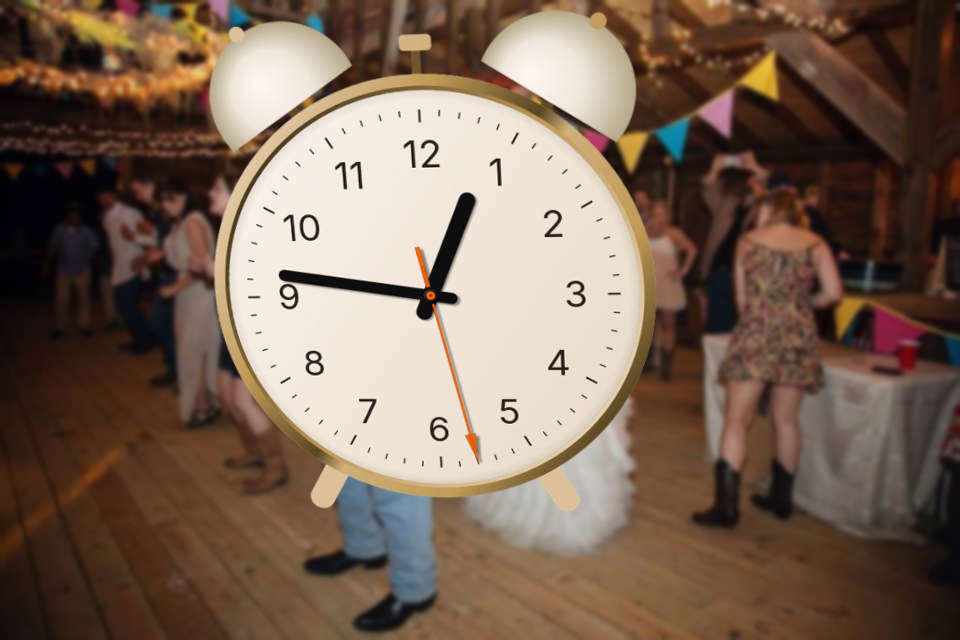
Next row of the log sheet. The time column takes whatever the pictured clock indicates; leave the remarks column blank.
12:46:28
